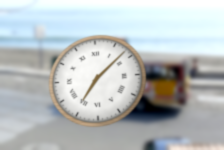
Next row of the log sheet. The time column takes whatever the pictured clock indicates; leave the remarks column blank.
7:08
